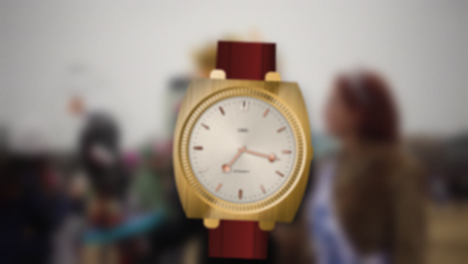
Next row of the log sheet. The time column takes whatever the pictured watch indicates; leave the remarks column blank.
7:17
